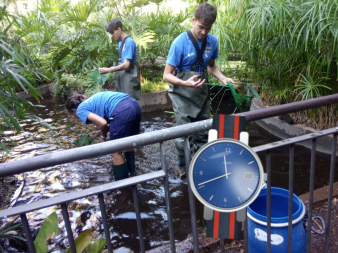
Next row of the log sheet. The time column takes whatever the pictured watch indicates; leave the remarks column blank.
11:41
